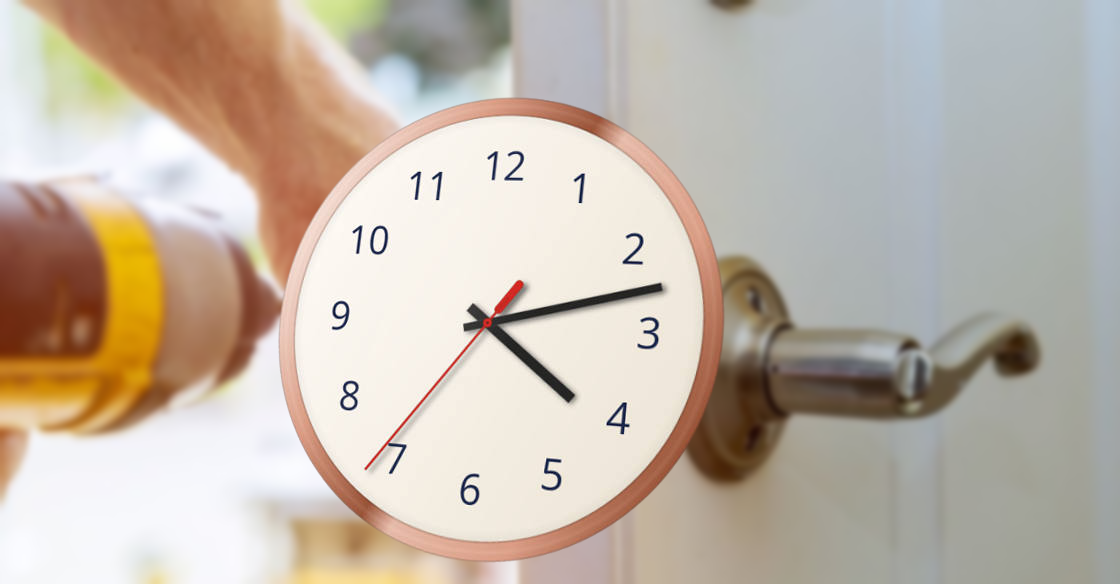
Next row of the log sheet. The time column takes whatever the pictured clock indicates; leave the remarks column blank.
4:12:36
